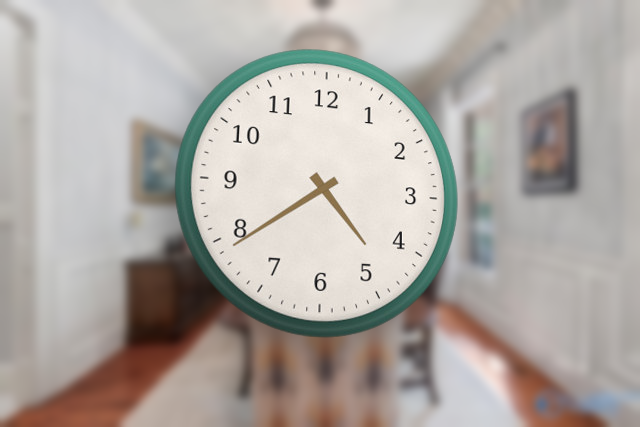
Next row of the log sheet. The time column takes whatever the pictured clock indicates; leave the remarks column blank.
4:39
